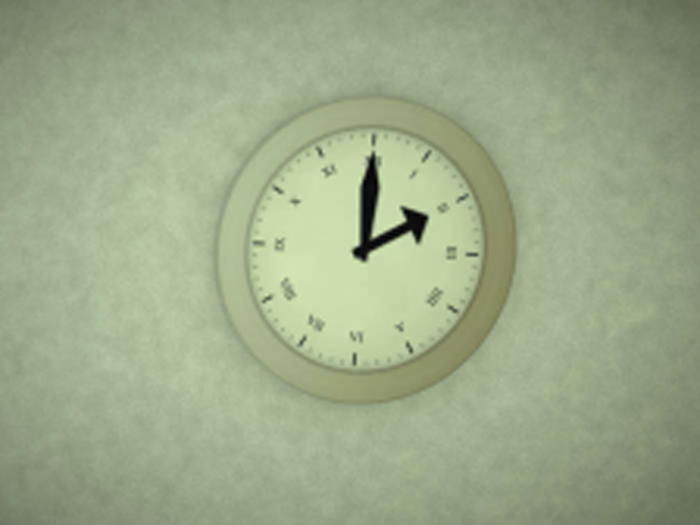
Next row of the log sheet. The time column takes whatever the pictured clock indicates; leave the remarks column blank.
2:00
